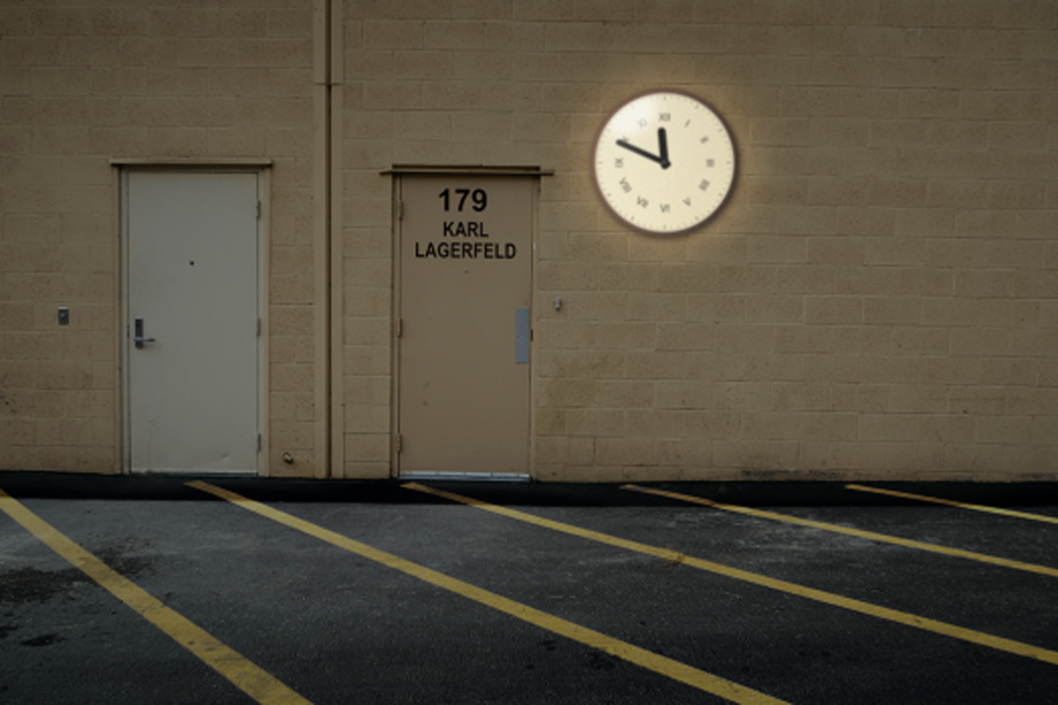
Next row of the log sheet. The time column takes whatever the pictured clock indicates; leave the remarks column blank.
11:49
